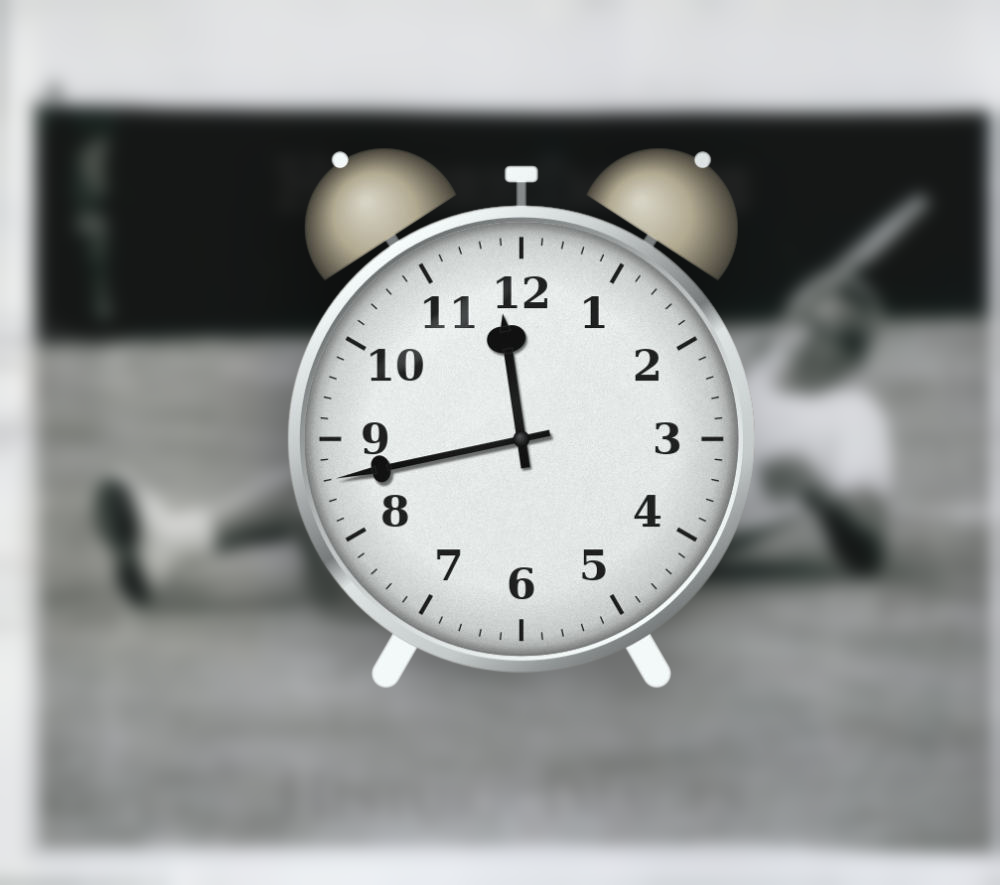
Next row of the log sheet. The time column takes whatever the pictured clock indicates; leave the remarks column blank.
11:43
